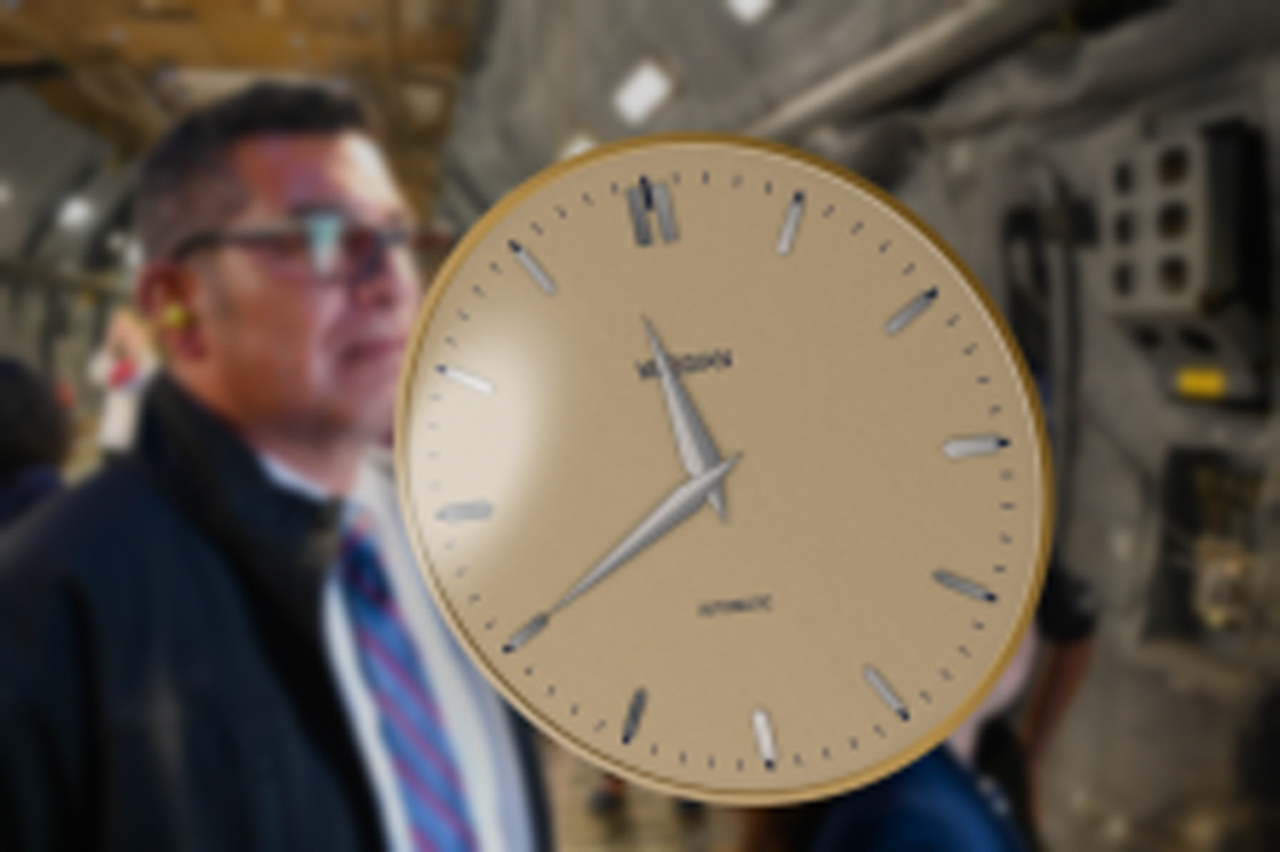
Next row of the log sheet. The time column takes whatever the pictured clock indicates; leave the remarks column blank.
11:40
